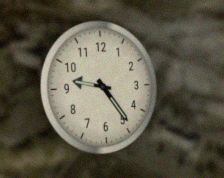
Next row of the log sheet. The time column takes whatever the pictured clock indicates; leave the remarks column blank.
9:24
